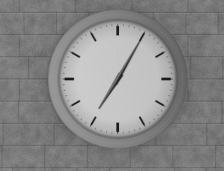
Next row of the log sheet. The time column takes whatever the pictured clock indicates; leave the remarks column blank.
7:05
